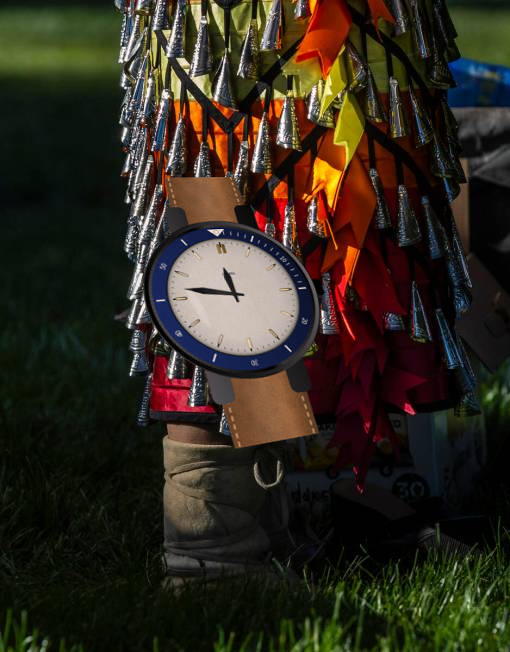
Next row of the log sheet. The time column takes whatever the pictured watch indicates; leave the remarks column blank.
11:47
